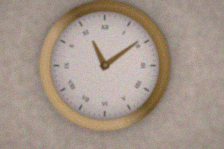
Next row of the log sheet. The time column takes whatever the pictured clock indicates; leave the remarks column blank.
11:09
